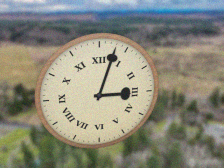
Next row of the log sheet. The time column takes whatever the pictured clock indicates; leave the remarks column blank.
3:03
